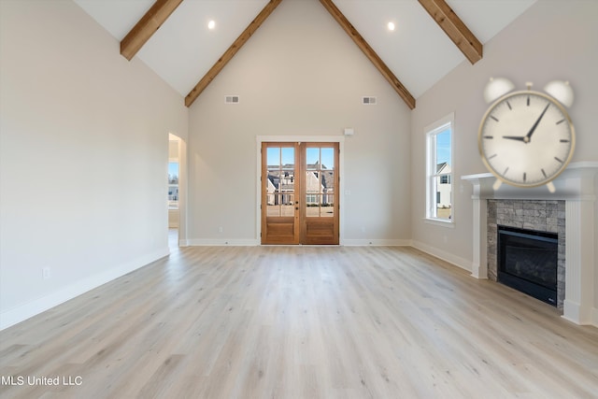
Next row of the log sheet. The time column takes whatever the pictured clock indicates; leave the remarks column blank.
9:05
